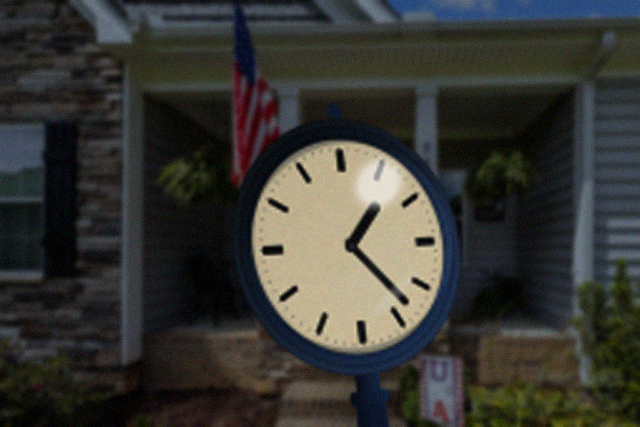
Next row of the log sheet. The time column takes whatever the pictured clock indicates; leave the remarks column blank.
1:23
